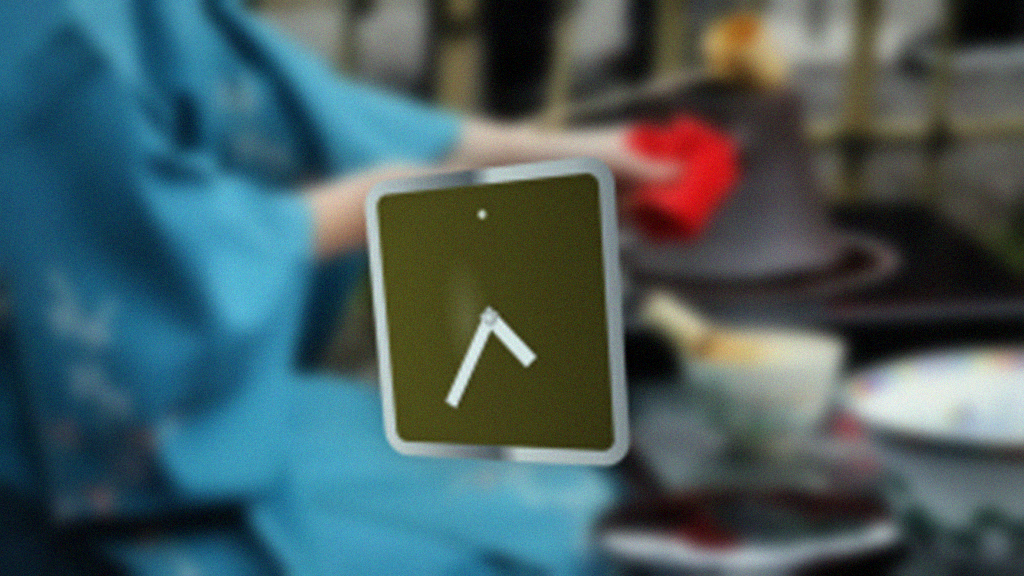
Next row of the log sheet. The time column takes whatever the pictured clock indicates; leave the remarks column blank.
4:35
